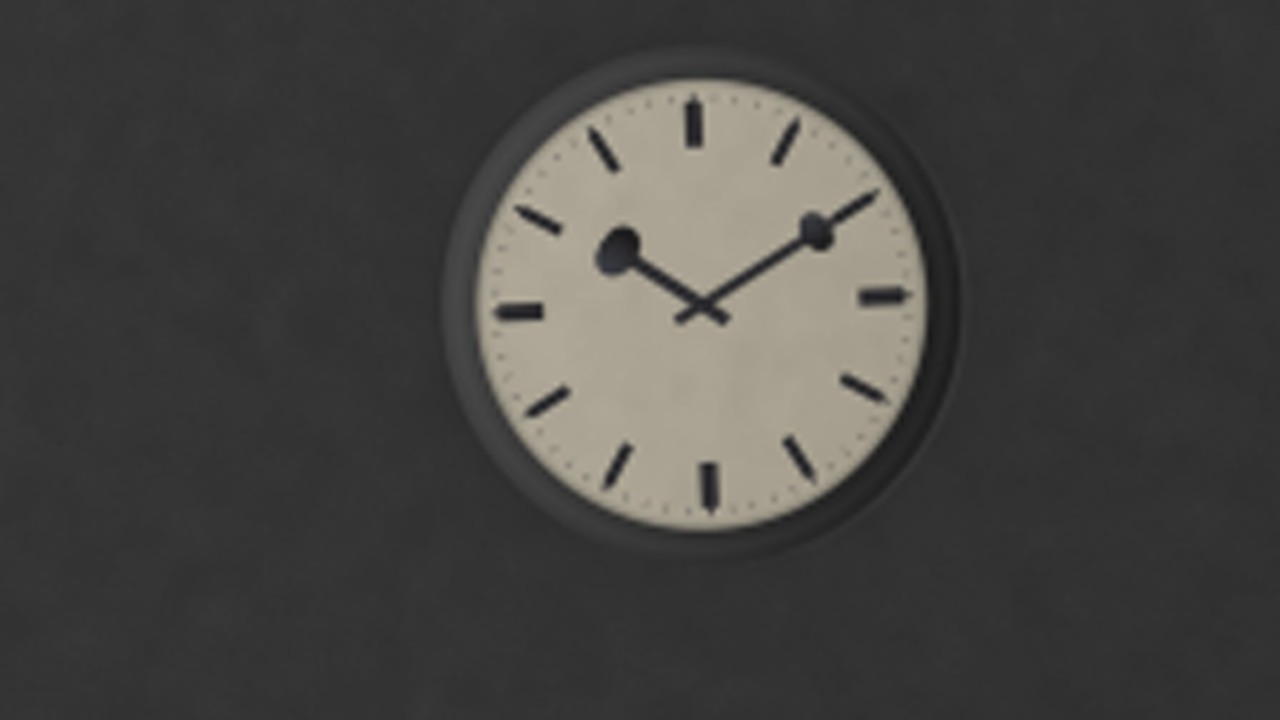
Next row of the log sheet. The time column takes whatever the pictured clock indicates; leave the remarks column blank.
10:10
